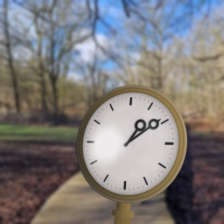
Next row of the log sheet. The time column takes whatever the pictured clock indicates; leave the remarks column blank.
1:09
